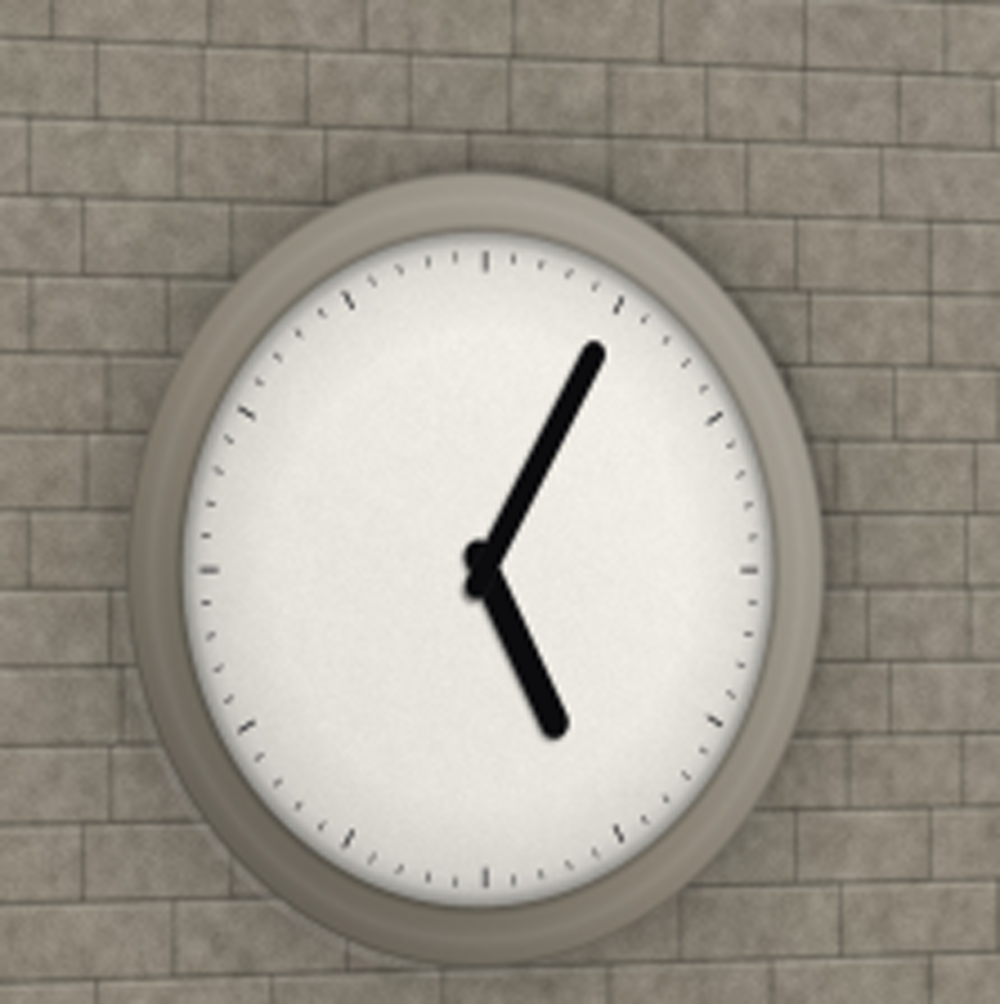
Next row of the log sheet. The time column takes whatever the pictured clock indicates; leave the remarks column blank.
5:05
